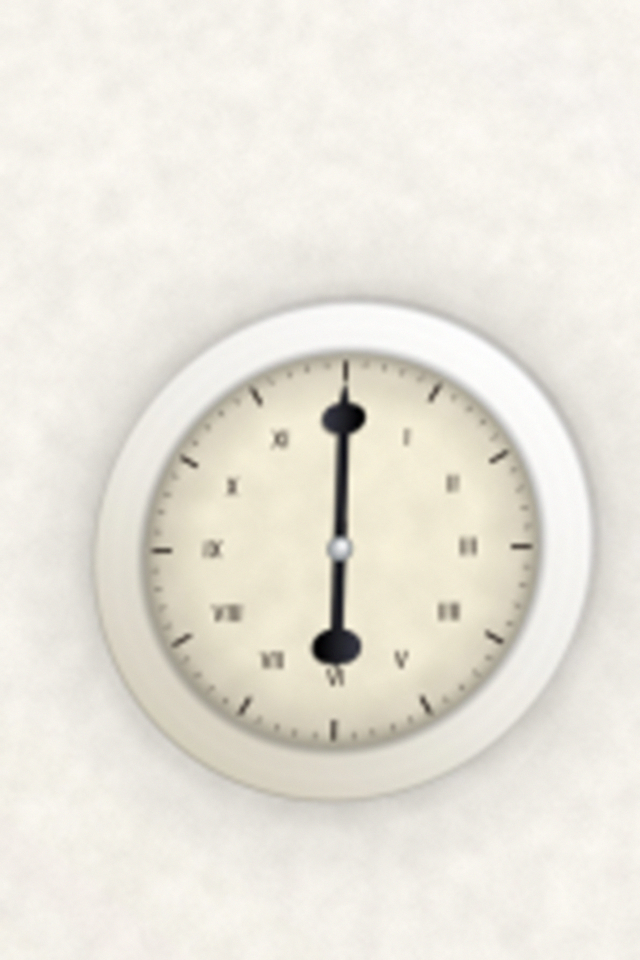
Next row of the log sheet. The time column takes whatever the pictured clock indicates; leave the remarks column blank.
6:00
